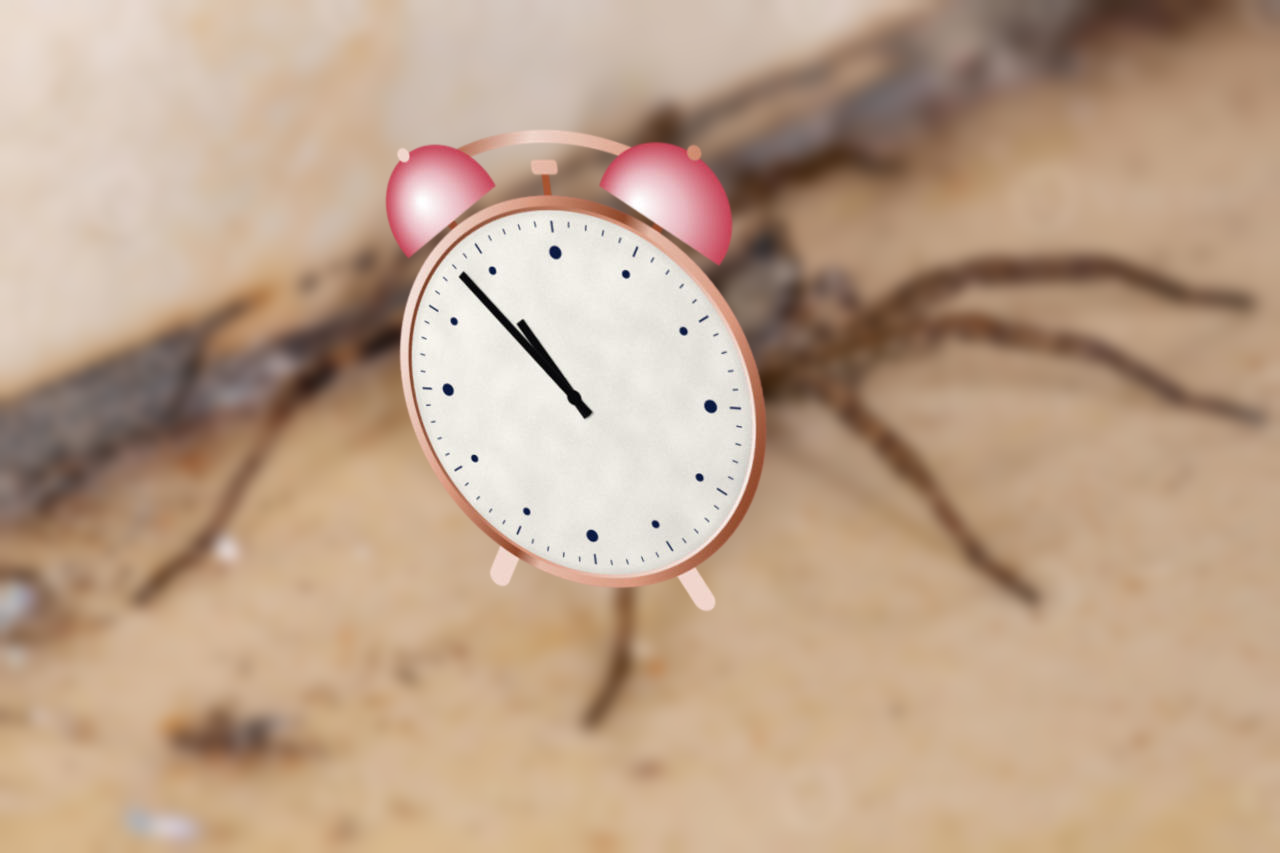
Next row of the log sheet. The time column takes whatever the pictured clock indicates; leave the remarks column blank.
10:53
